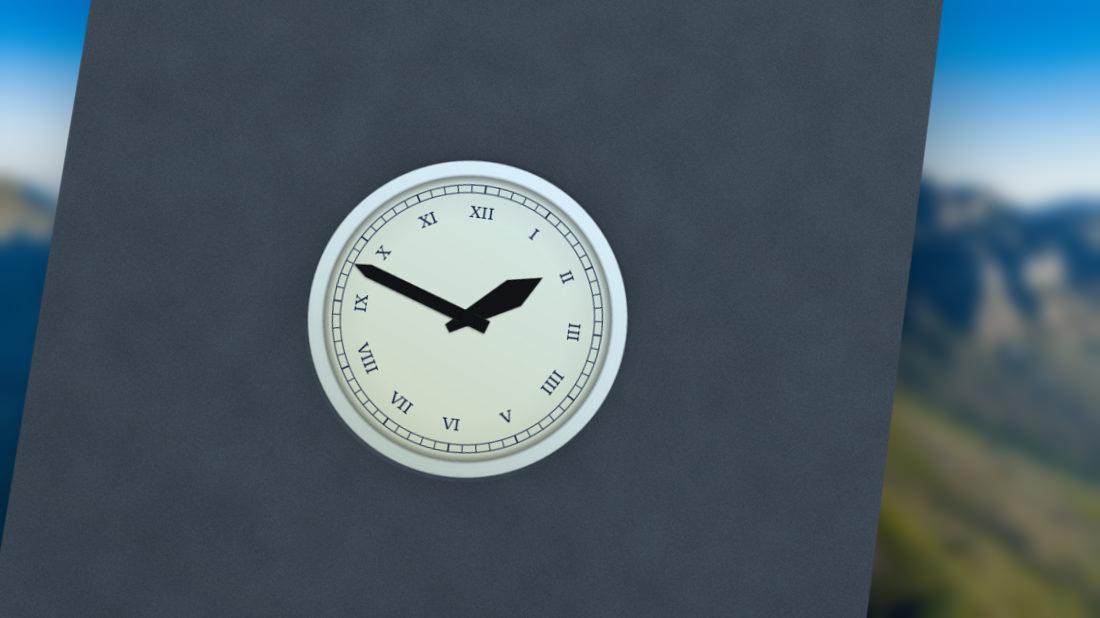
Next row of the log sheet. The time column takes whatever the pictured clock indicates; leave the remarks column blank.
1:48
